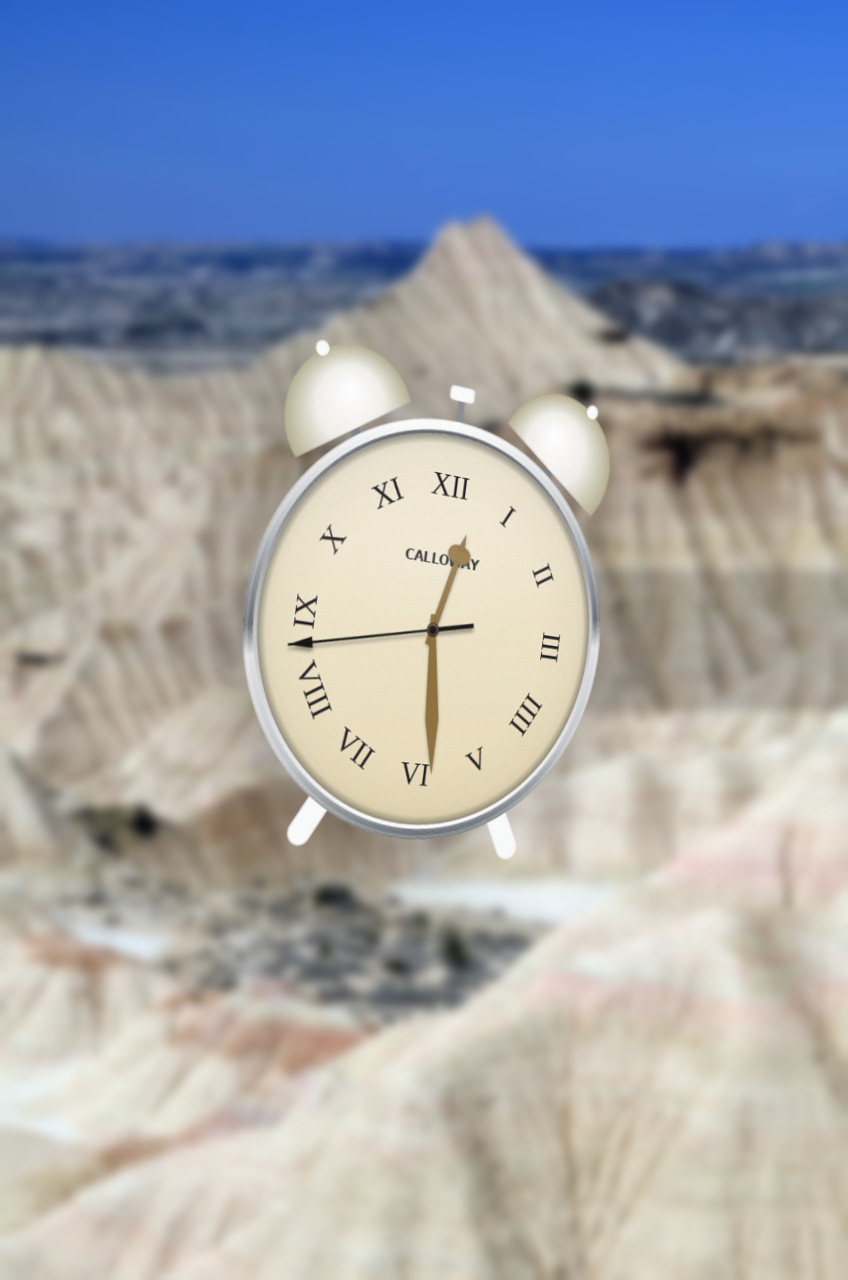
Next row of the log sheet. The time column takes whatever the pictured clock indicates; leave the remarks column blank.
12:28:43
